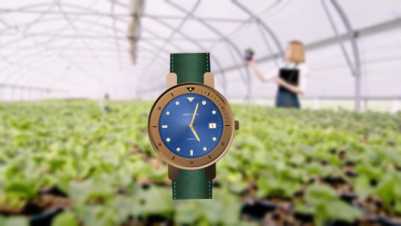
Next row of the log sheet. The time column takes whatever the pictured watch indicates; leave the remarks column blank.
5:03
